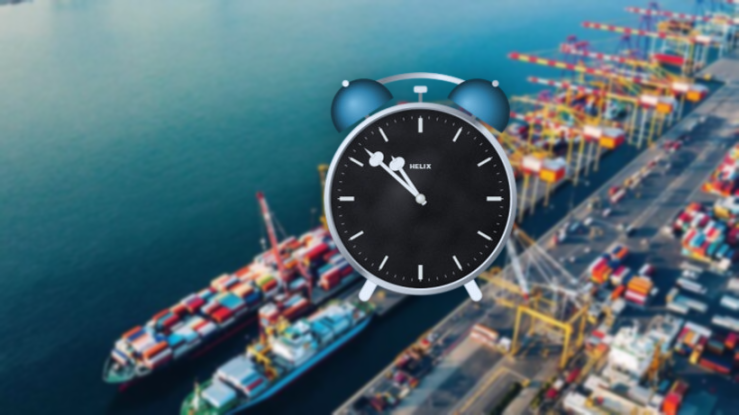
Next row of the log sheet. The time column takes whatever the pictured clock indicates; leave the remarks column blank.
10:52
